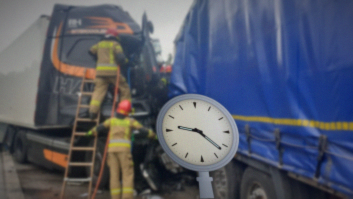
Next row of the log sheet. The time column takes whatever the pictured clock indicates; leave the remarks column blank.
9:22
